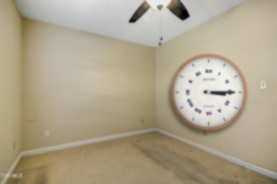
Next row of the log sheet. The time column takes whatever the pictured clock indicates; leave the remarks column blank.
3:15
